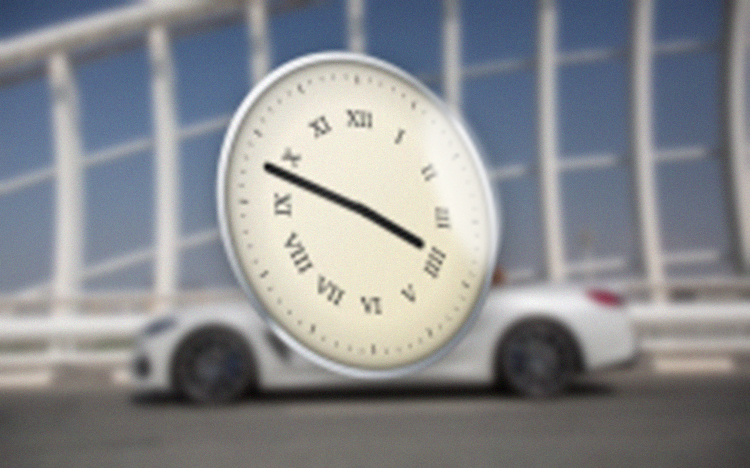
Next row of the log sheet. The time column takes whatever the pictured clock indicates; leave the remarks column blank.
3:48
